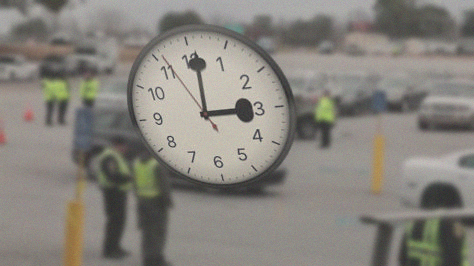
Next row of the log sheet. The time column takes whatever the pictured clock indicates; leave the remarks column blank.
3:00:56
